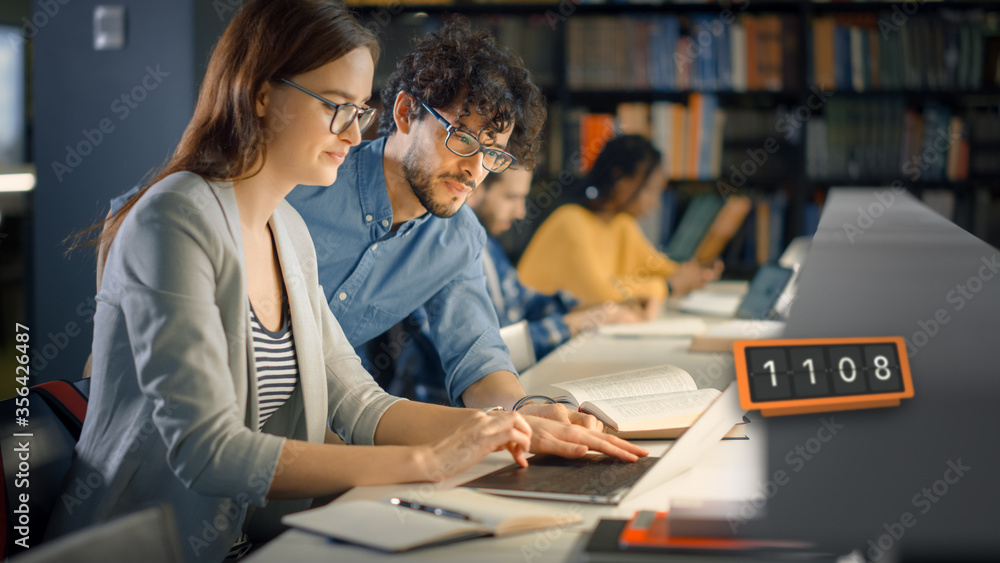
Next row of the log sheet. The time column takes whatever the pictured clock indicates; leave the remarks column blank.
11:08
